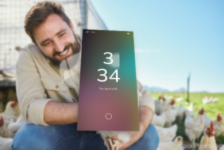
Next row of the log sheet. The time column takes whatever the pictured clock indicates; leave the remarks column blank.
3:34
